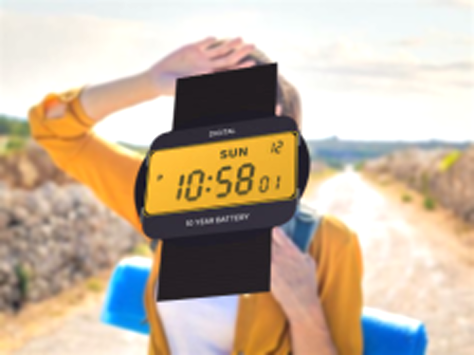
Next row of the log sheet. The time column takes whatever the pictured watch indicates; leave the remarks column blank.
10:58:01
